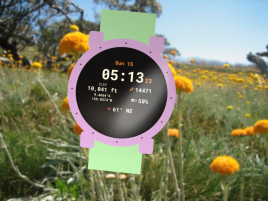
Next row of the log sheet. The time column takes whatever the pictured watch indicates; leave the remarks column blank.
5:13
